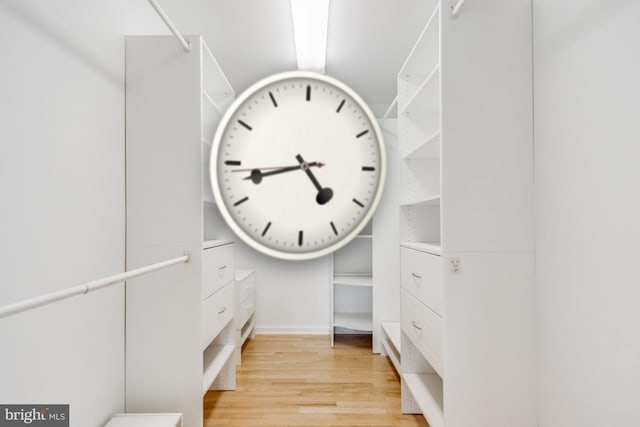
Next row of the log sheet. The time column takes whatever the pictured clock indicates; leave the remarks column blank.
4:42:44
